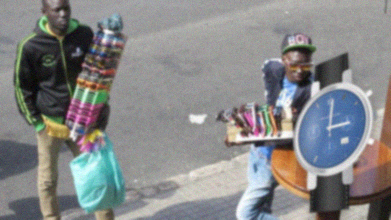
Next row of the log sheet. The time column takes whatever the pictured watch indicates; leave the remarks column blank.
3:01
